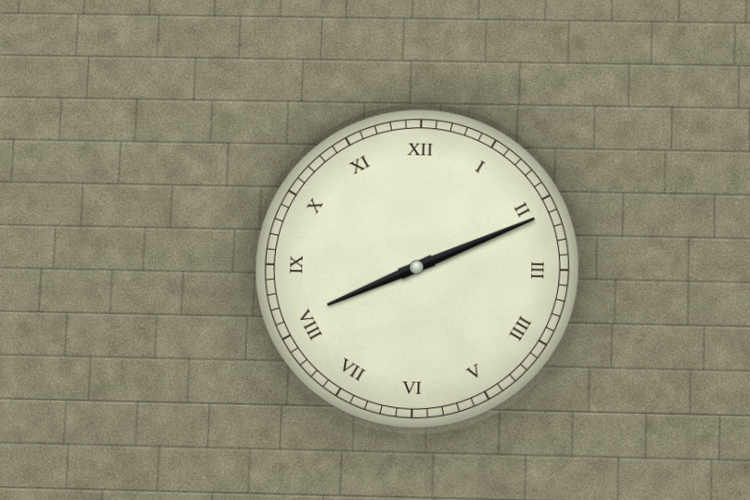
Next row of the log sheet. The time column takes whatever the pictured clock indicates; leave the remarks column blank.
8:11
